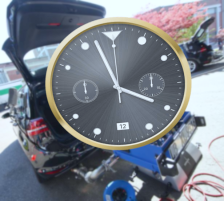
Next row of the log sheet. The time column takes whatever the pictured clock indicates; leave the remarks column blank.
3:57
